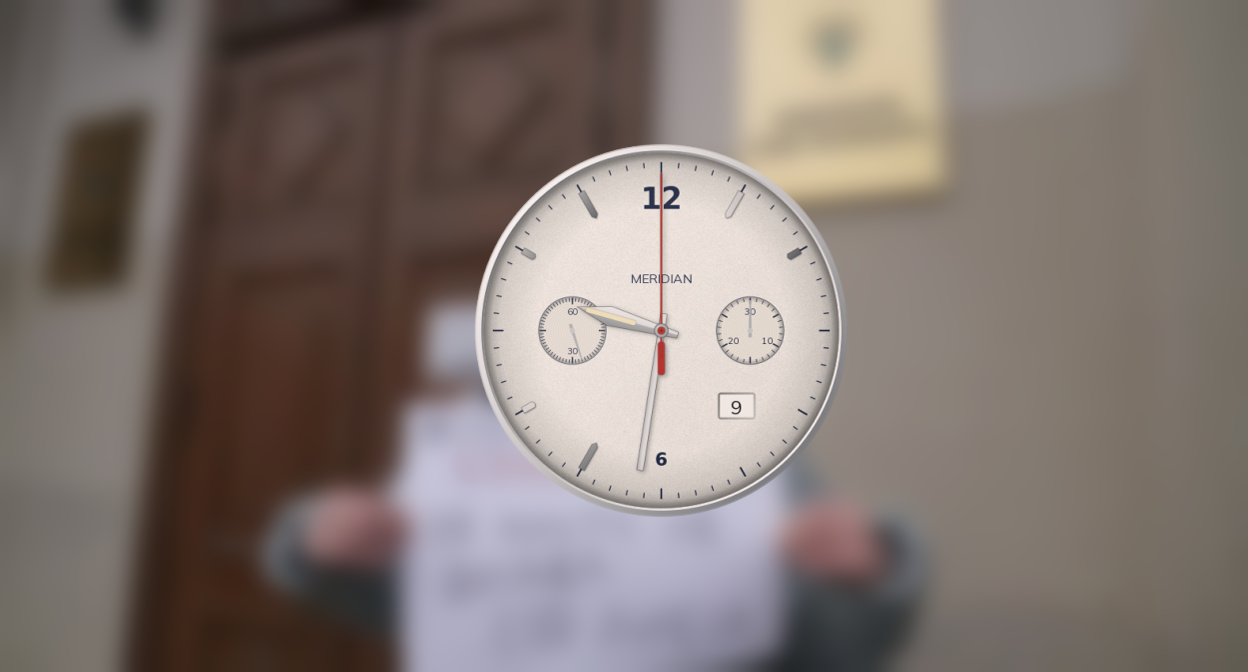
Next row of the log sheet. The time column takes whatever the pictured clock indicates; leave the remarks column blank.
9:31:27
